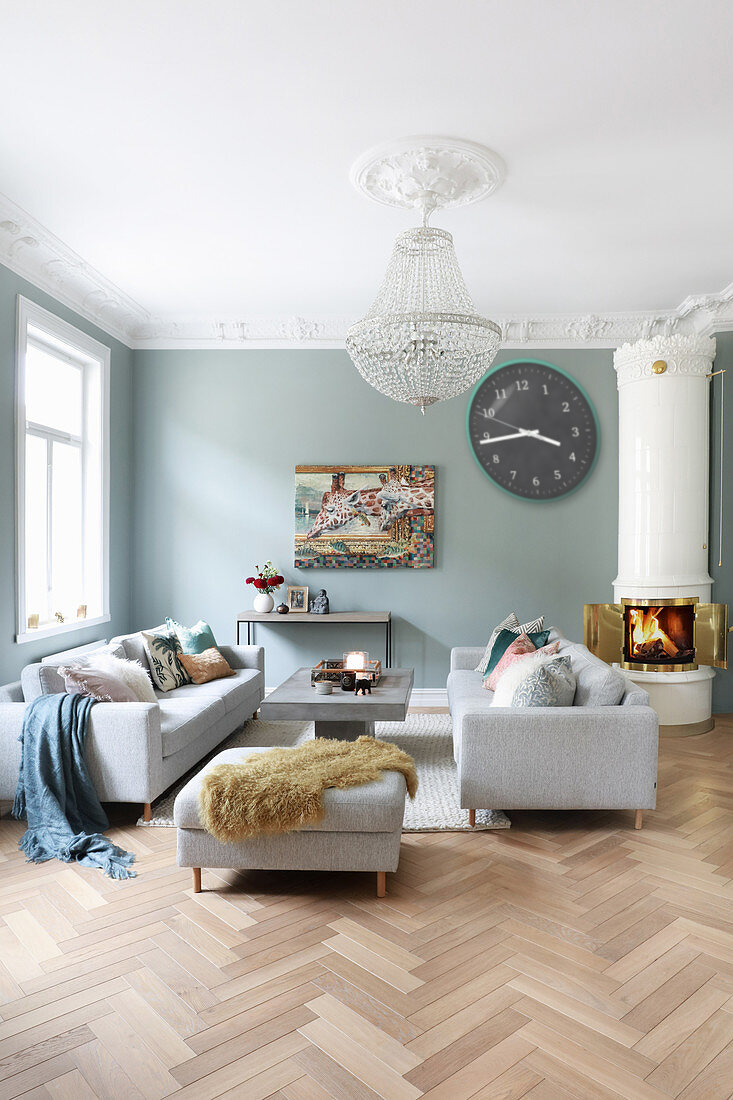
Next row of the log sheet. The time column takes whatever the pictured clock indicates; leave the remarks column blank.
3:43:49
